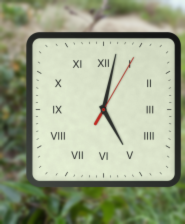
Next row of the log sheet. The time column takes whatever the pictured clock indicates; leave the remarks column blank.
5:02:05
